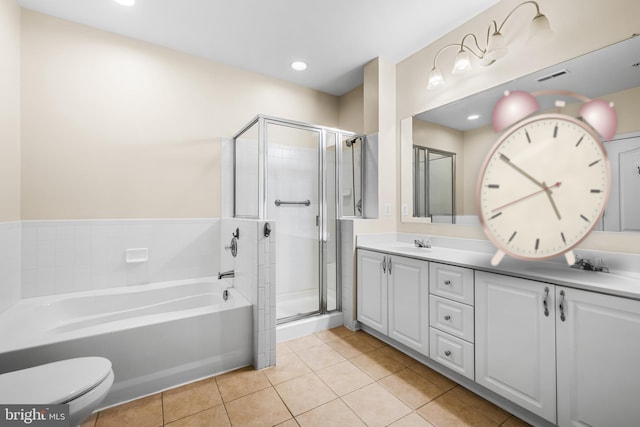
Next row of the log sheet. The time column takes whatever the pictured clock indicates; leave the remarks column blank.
4:49:41
